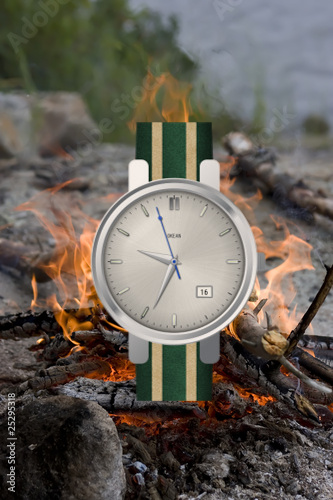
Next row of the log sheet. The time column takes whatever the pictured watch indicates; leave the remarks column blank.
9:33:57
